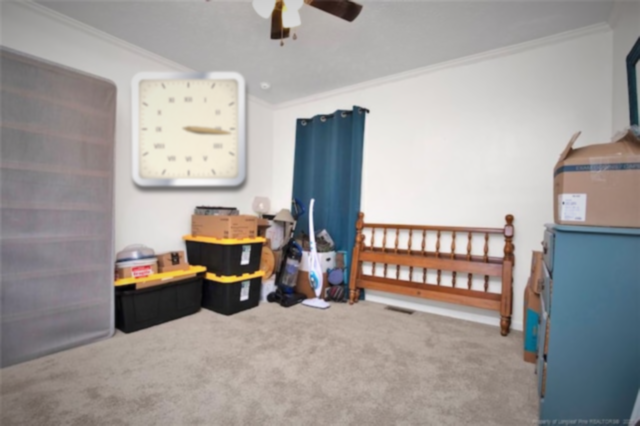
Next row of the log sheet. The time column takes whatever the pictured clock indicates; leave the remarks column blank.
3:16
